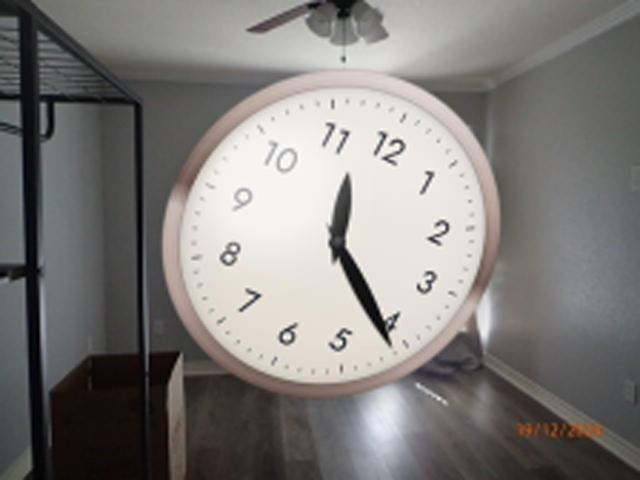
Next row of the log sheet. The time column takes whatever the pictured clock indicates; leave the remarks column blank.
11:21
